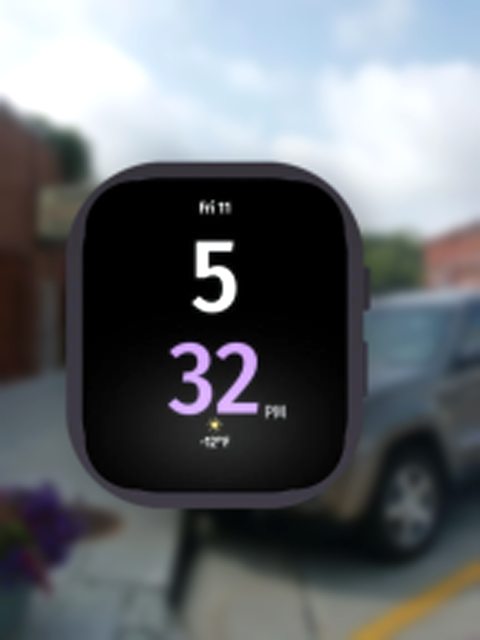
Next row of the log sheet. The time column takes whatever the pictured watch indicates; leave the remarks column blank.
5:32
